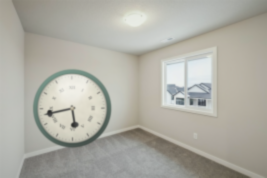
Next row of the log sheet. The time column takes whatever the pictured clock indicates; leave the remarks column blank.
5:43
